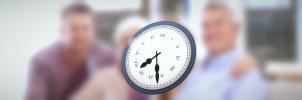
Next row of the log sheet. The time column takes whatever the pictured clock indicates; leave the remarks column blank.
7:27
